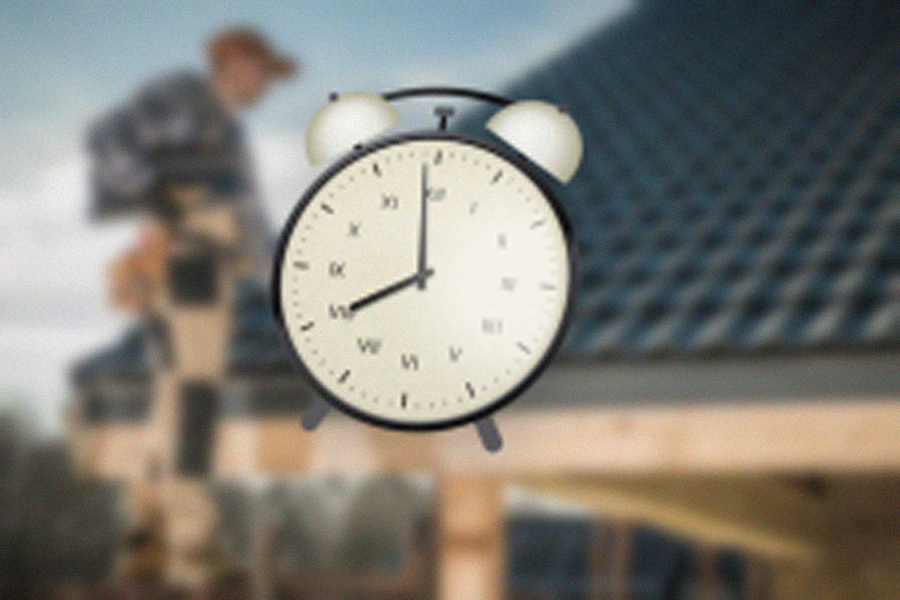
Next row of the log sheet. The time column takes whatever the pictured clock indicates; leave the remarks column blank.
7:59
